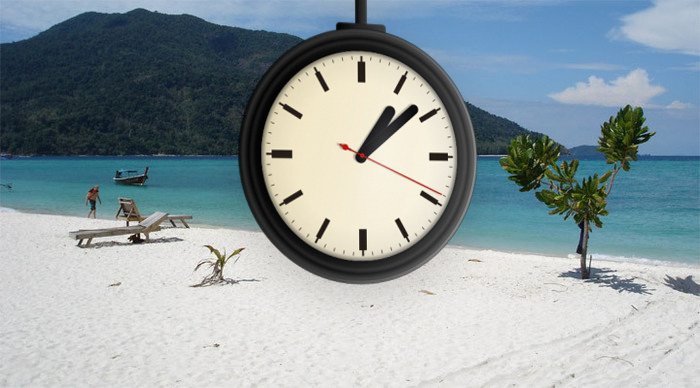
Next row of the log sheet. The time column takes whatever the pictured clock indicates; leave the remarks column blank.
1:08:19
